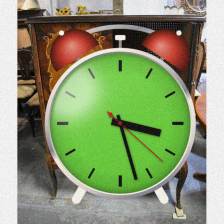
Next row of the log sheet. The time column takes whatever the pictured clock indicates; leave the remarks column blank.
3:27:22
